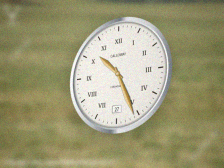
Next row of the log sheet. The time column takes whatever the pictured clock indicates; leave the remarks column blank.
10:26
